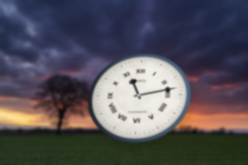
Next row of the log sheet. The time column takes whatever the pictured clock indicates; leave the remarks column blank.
11:13
